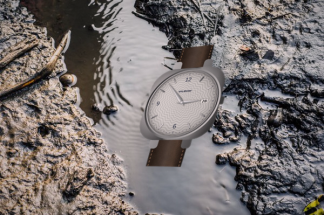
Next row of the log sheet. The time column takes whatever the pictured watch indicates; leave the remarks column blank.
2:53
